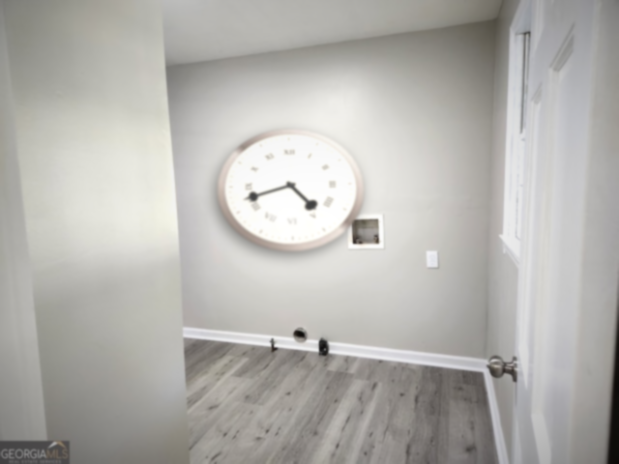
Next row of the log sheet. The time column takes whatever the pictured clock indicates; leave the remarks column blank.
4:42
